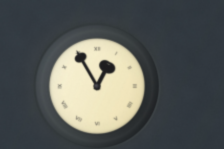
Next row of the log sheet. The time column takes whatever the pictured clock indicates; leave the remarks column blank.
12:55
